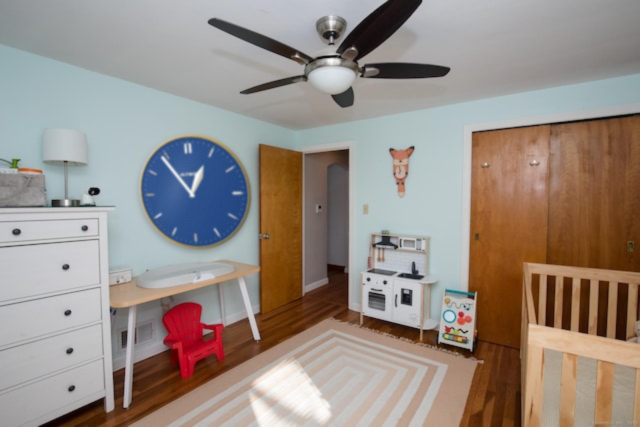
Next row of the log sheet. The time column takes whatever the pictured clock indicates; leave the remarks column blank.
12:54
